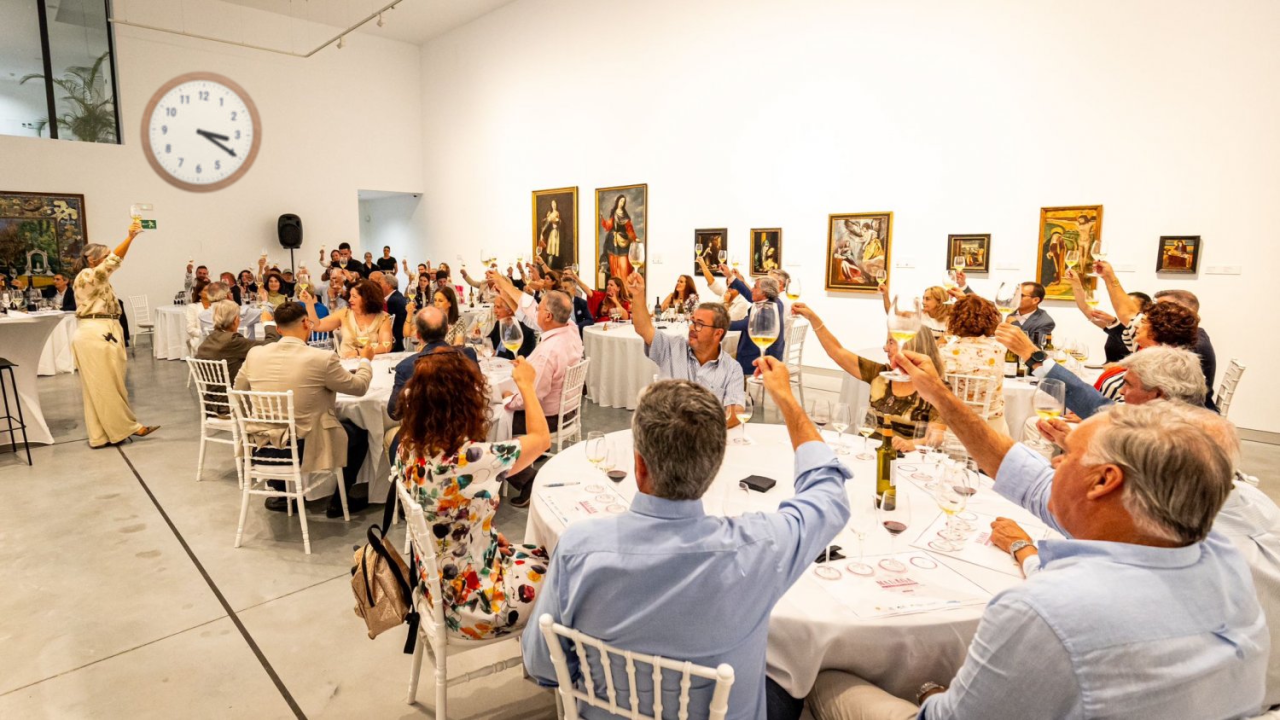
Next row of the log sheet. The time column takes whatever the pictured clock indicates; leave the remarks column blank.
3:20
